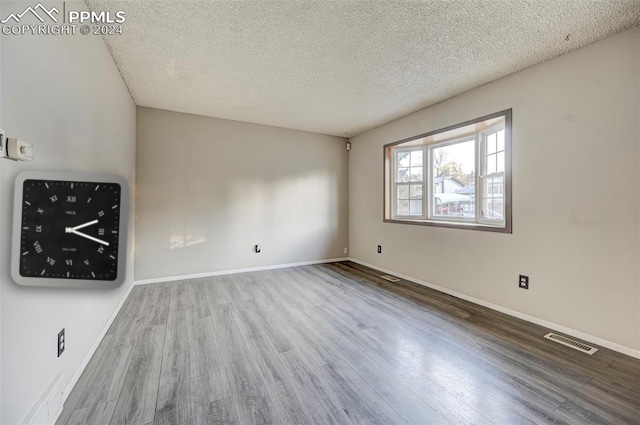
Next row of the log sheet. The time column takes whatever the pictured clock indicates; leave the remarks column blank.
2:18
